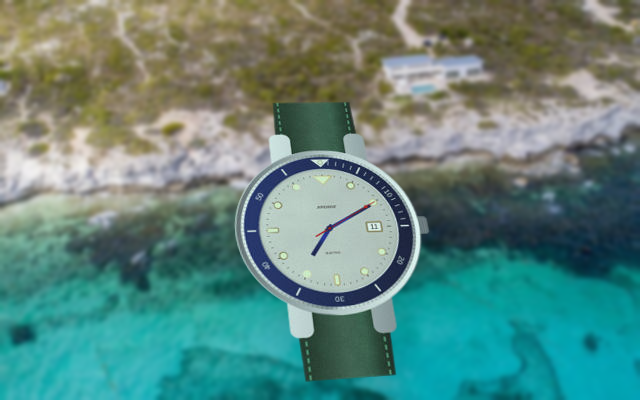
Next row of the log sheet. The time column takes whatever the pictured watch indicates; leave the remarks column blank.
7:10:10
